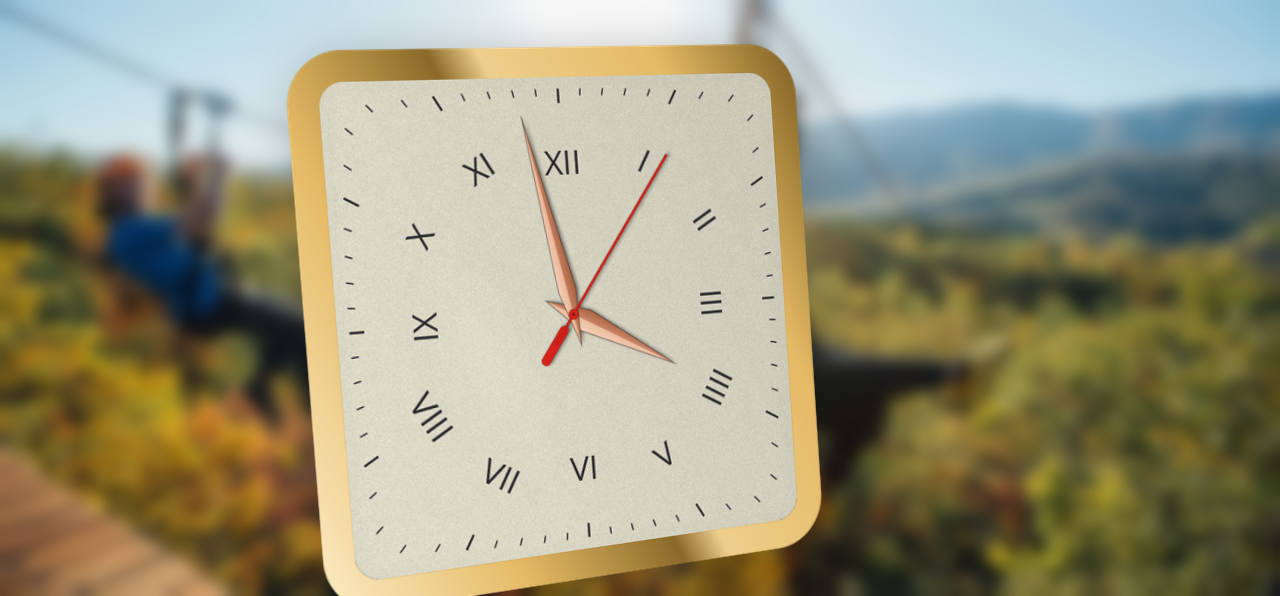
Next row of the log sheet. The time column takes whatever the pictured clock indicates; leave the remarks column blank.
3:58:06
